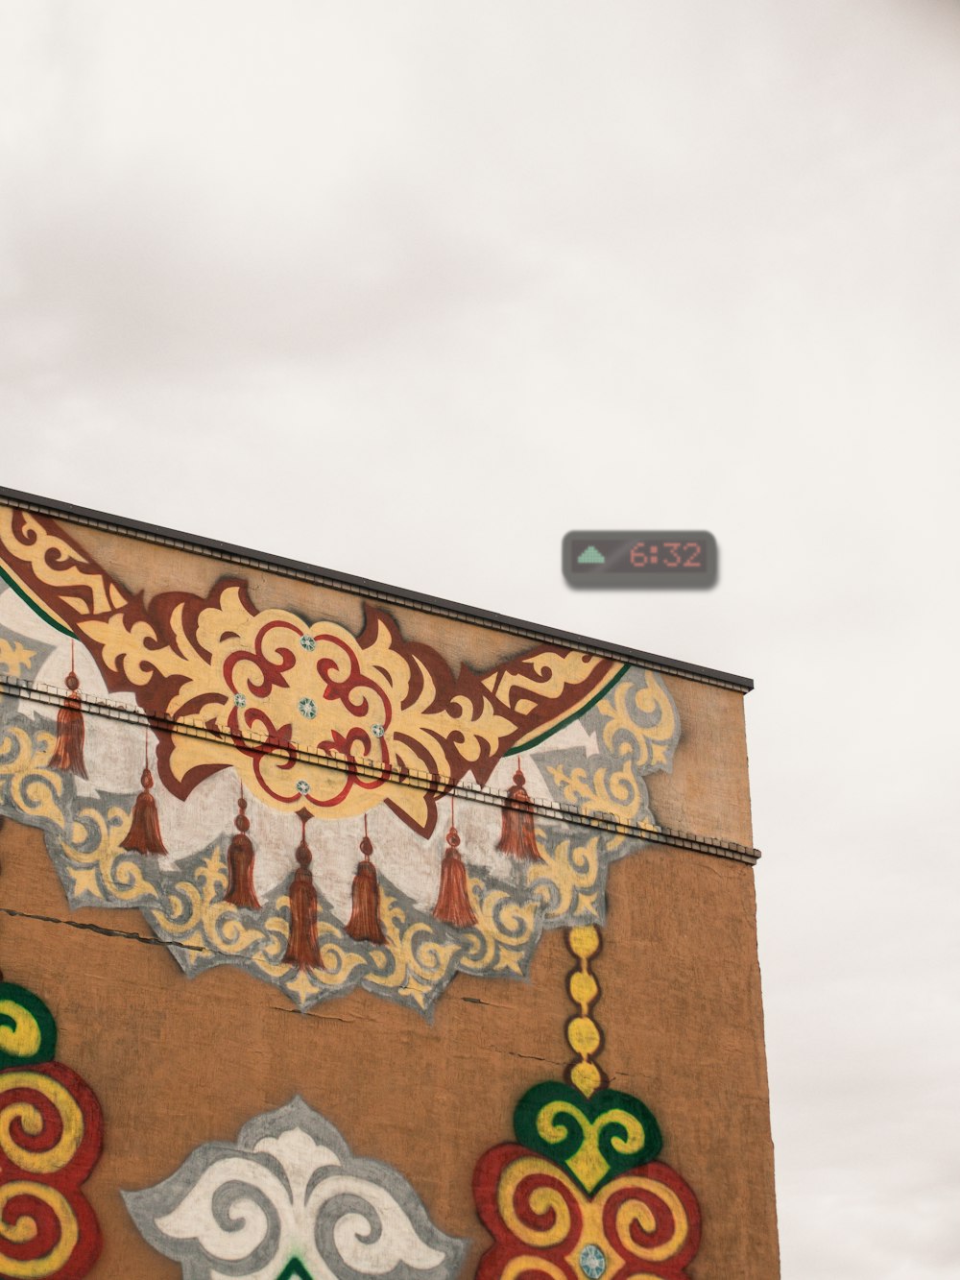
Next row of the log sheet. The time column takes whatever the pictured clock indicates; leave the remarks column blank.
6:32
